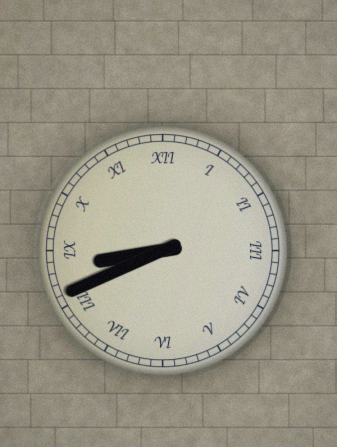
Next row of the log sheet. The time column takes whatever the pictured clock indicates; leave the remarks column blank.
8:41
